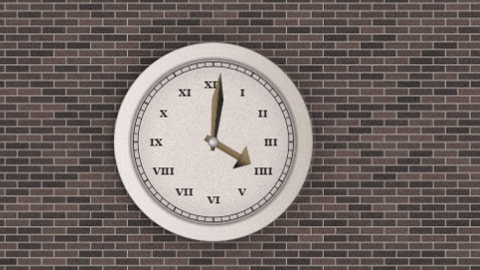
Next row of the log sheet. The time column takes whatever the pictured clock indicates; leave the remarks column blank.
4:01
